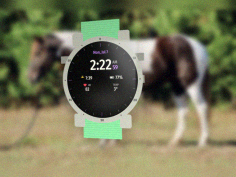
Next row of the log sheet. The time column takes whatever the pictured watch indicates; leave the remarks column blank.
2:22
